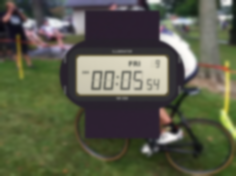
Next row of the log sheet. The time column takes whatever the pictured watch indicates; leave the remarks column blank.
0:05
